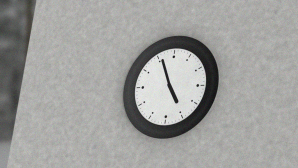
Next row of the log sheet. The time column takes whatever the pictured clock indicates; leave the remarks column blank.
4:56
